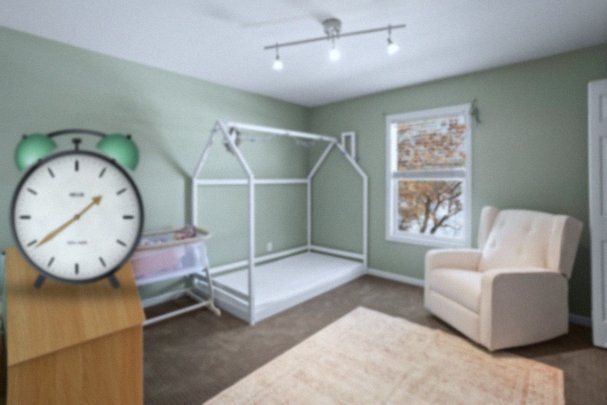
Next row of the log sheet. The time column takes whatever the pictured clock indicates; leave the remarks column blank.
1:39
